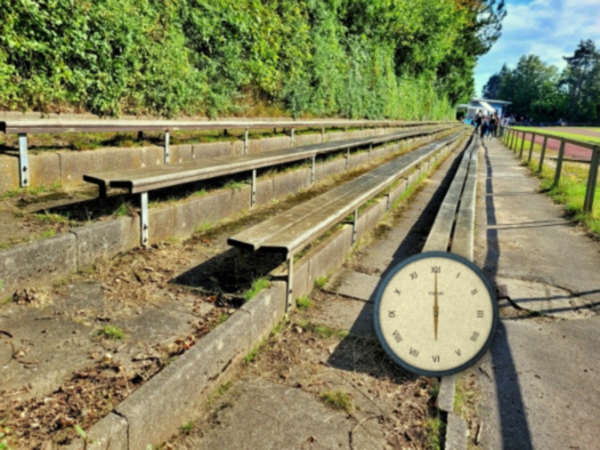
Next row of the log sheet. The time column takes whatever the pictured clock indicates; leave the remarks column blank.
6:00
